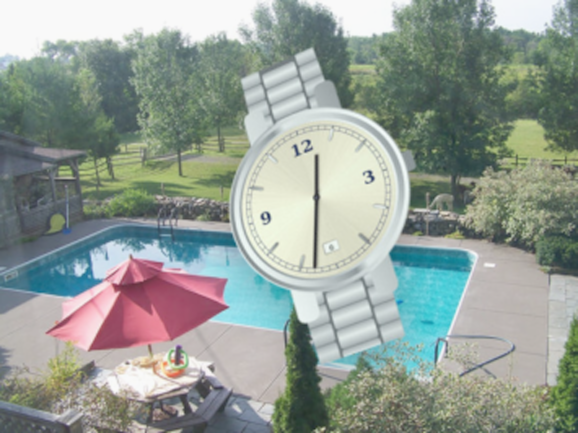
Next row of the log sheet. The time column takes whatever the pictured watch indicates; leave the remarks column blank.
12:33
